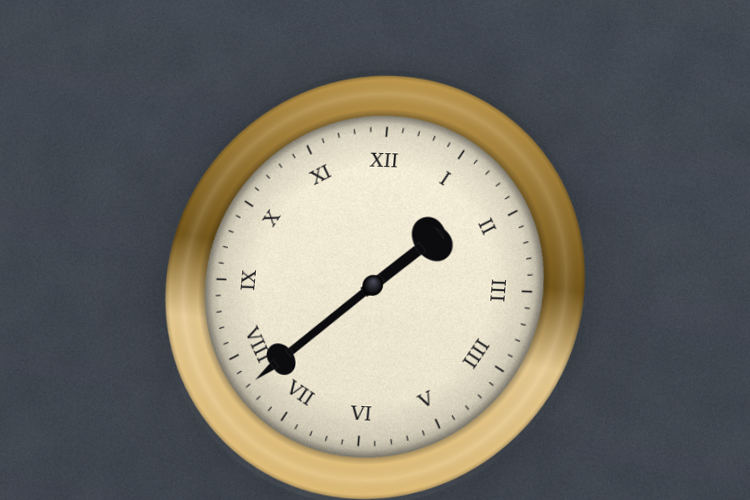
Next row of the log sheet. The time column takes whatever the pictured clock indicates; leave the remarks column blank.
1:38
